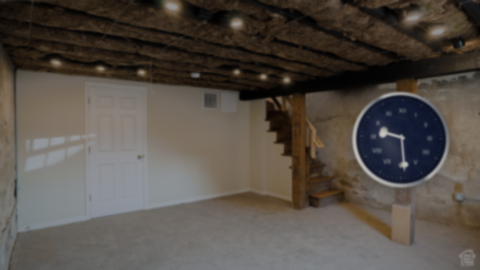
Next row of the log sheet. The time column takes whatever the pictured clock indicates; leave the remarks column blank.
9:29
